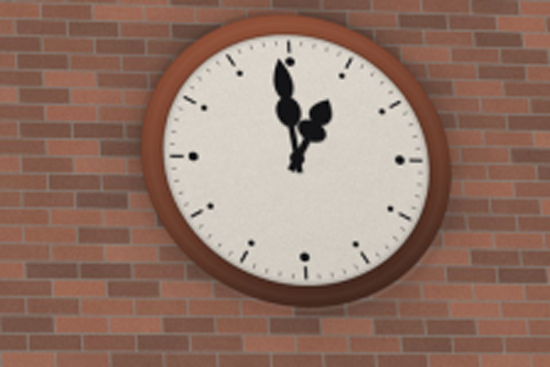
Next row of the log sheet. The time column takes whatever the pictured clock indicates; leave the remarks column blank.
12:59
